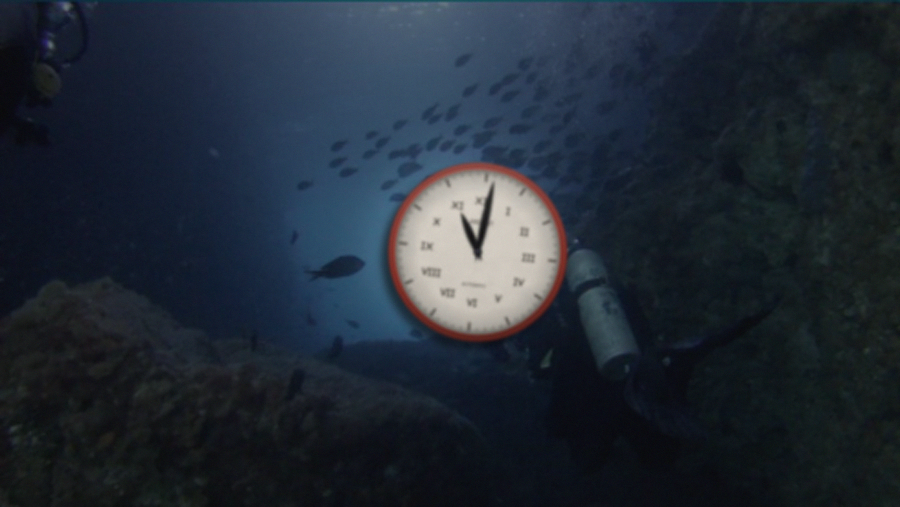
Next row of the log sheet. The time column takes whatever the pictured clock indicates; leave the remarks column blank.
11:01
